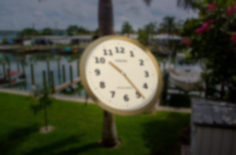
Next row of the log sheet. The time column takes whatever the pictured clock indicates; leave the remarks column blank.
10:24
